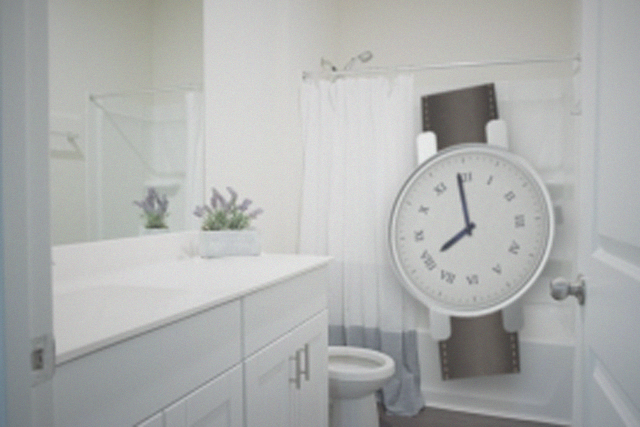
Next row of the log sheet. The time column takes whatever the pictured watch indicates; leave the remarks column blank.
7:59
